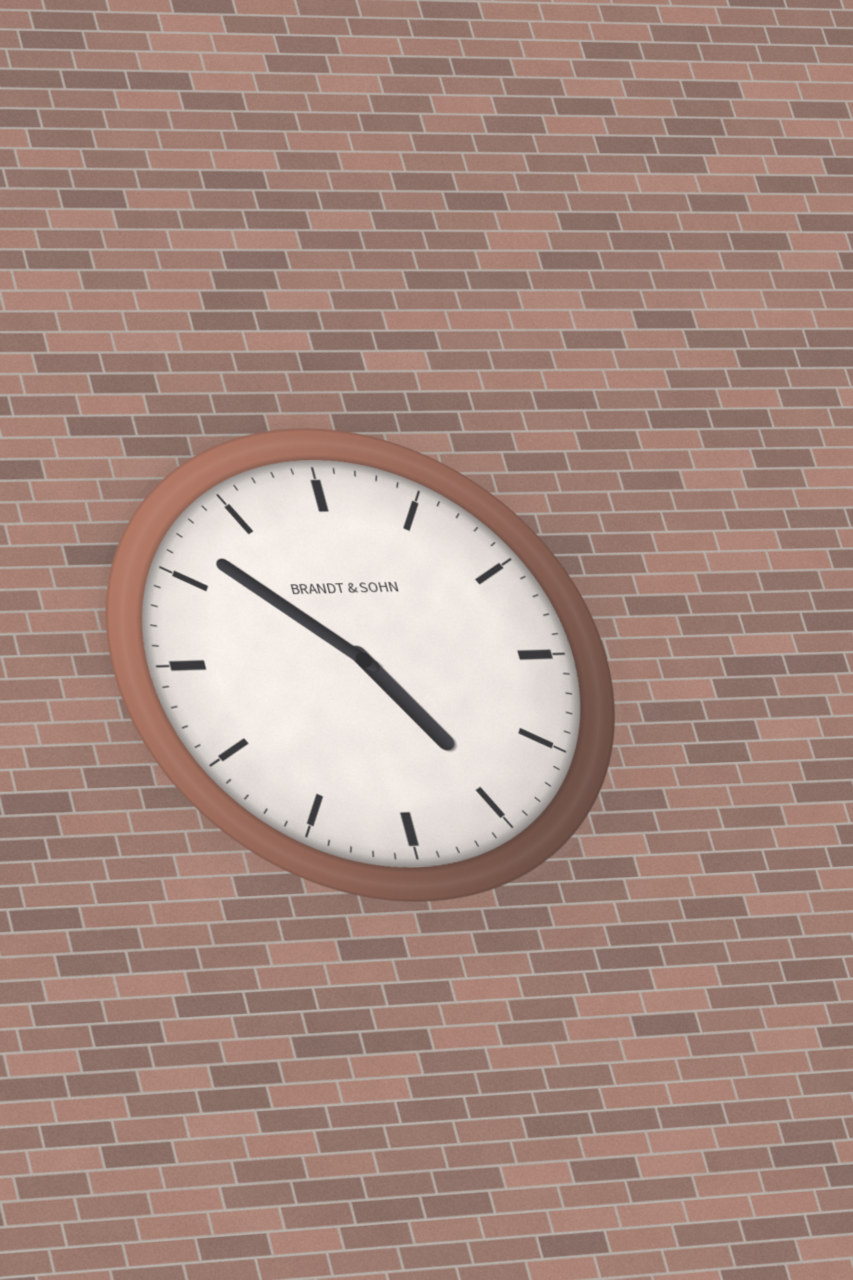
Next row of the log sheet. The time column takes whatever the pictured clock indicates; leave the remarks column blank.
4:52
